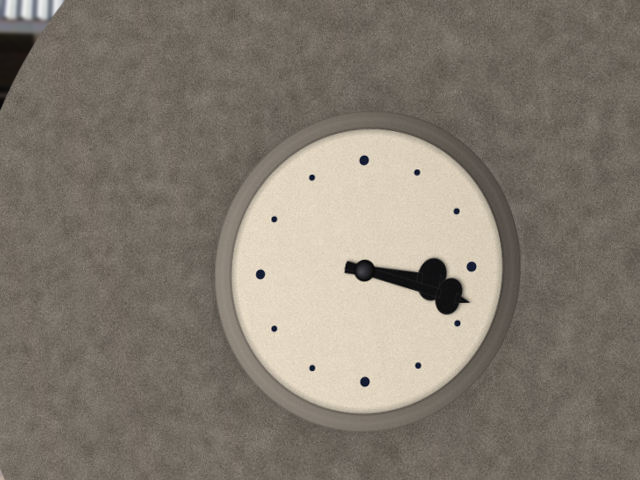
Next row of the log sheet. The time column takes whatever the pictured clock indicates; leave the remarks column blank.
3:18
